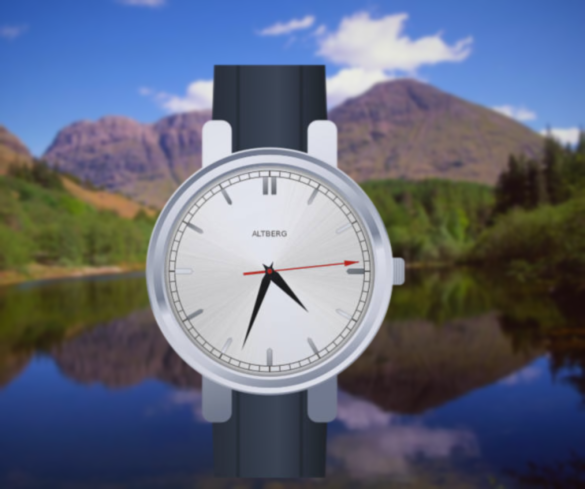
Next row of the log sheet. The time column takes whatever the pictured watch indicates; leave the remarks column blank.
4:33:14
